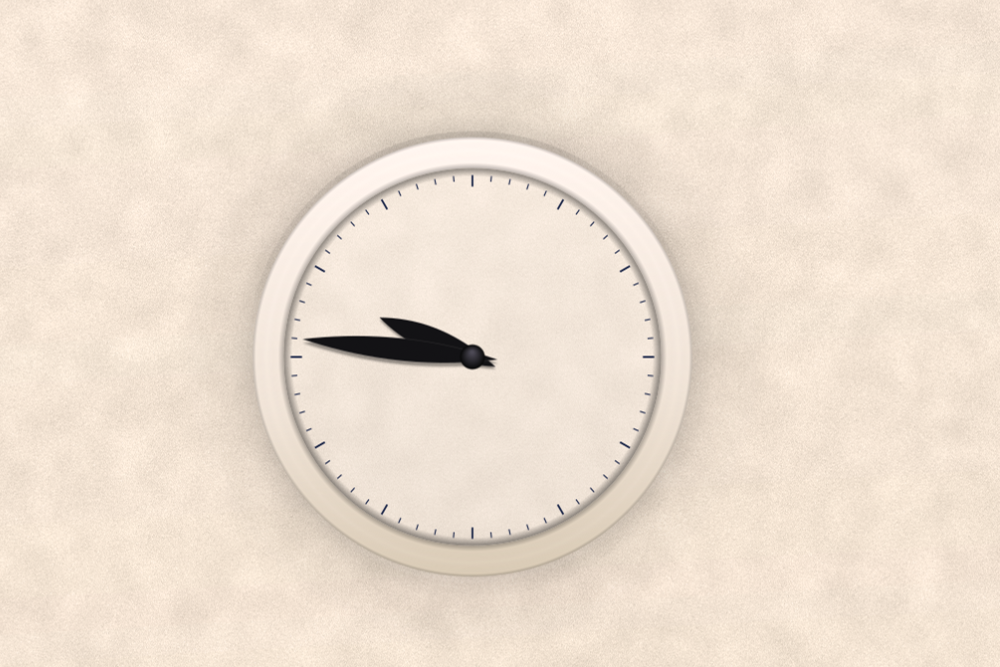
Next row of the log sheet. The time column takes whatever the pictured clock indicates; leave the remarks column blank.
9:46
